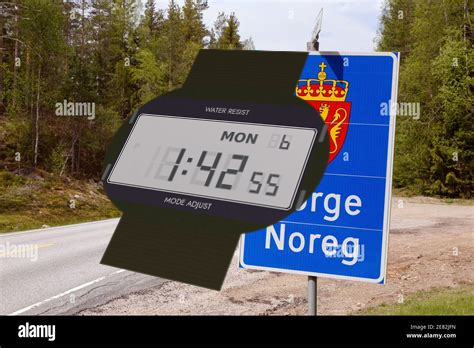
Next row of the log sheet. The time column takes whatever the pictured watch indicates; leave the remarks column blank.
1:42:55
